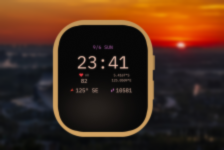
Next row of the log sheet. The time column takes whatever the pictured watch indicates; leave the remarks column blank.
23:41
